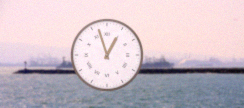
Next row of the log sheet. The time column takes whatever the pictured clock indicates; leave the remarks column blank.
12:57
